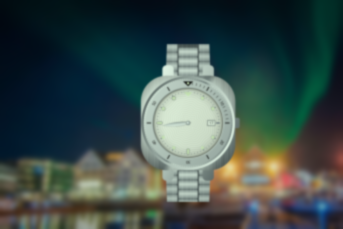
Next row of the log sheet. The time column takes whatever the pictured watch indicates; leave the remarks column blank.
8:44
